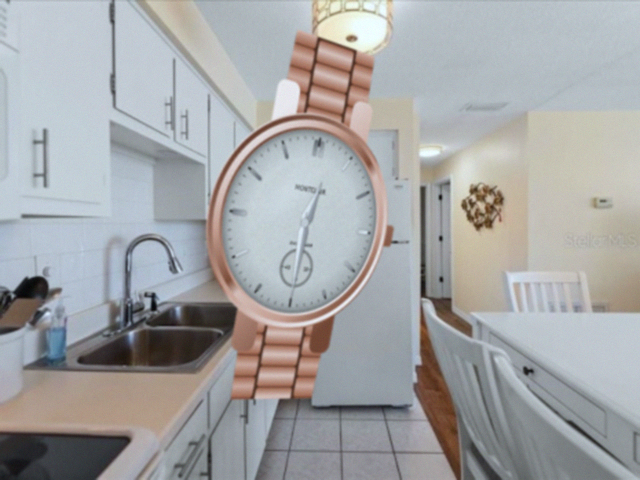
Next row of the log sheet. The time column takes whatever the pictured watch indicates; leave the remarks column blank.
12:30
